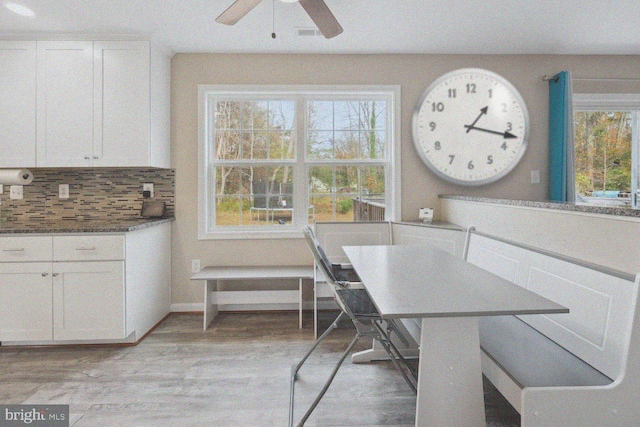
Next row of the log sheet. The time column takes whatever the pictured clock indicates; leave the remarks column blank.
1:17
